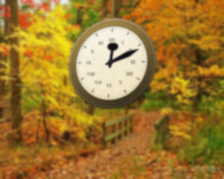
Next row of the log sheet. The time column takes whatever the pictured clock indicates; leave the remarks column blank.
12:11
